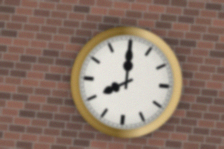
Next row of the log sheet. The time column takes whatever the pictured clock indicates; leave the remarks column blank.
8:00
